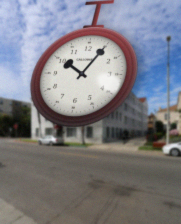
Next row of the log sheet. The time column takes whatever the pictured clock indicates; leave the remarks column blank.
10:05
